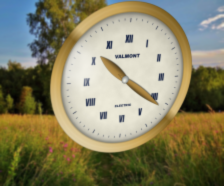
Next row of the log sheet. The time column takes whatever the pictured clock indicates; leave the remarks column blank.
10:21
